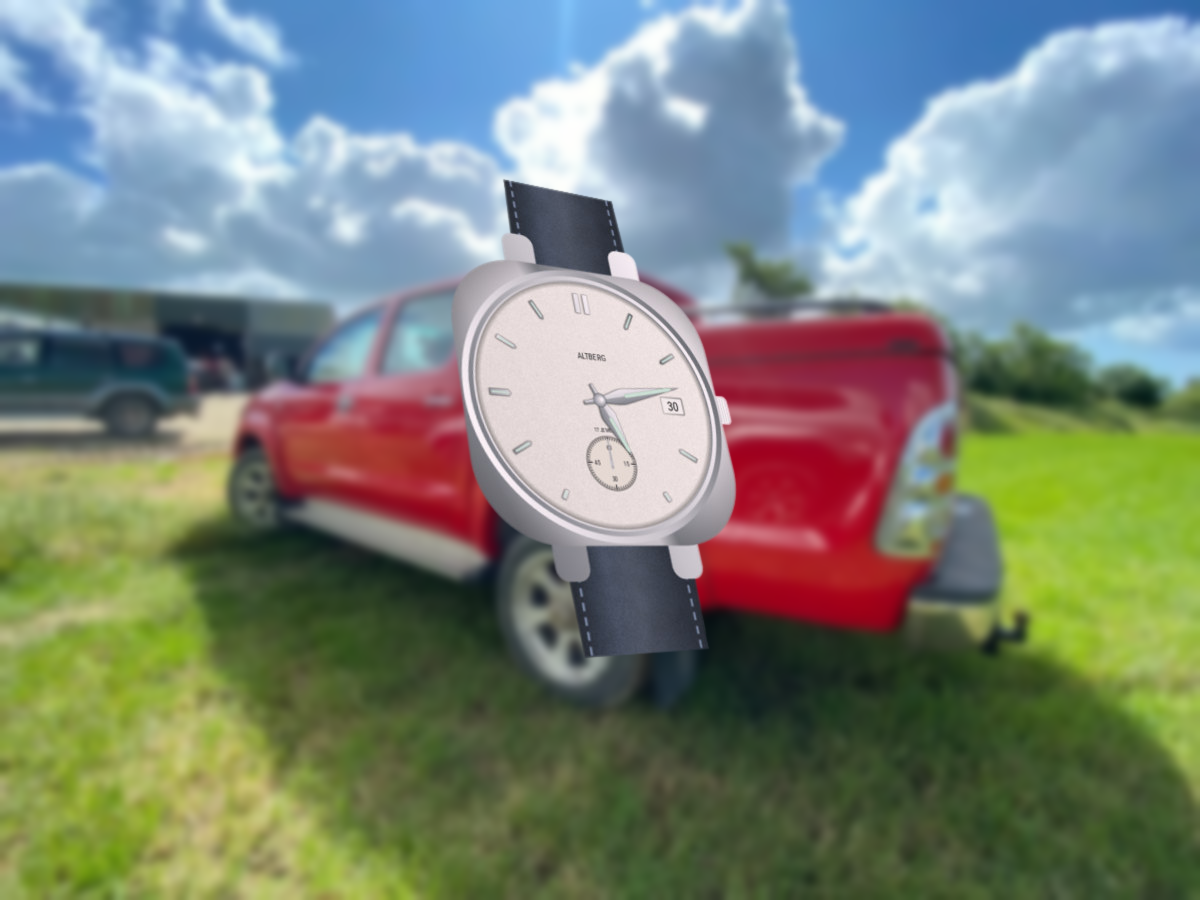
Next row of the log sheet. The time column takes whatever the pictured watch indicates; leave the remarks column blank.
5:13
